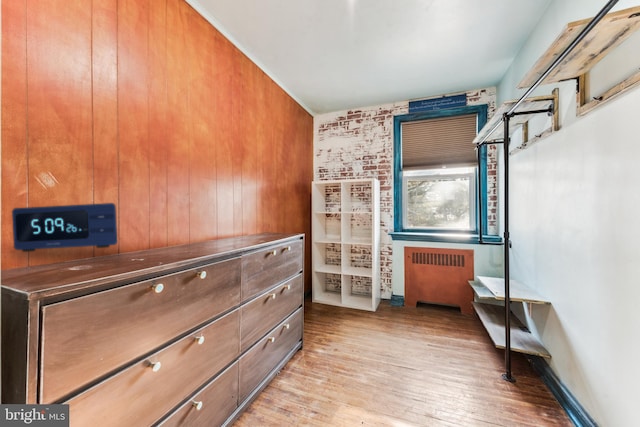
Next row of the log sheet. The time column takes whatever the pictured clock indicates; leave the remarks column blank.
5:09
